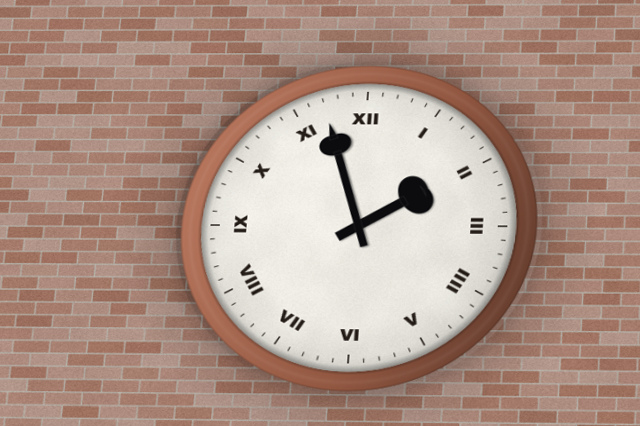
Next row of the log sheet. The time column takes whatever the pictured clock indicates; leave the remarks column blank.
1:57
